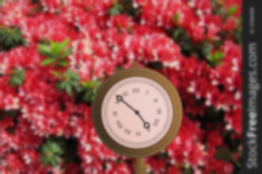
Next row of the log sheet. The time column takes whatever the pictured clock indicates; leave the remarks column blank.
4:52
